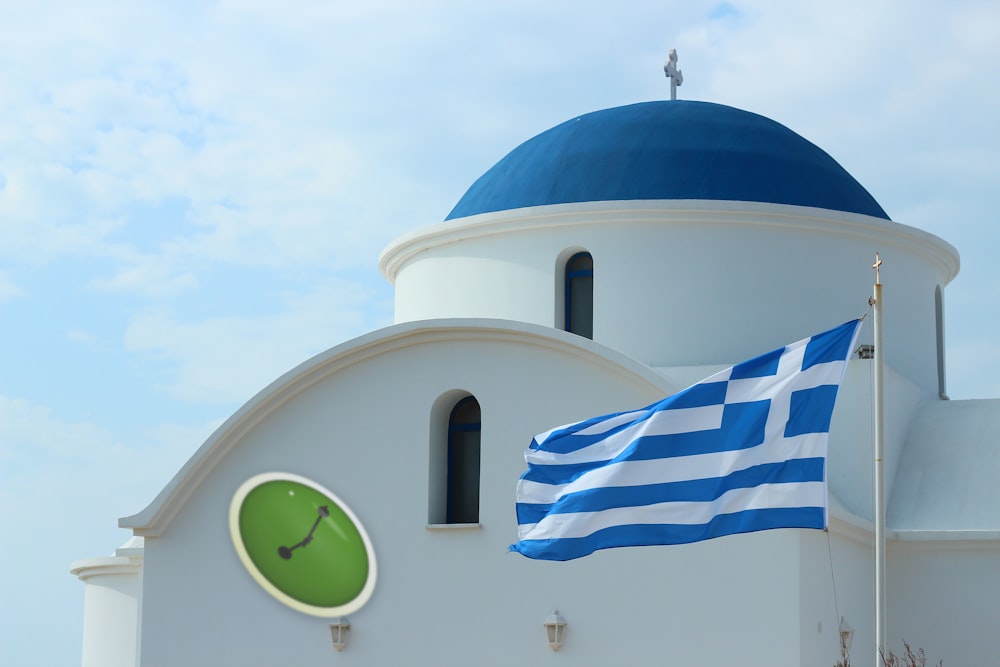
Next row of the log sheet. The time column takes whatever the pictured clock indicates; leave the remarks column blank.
8:07
